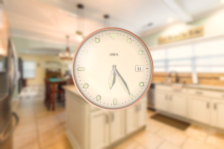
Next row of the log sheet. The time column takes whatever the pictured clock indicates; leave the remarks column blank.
6:25
